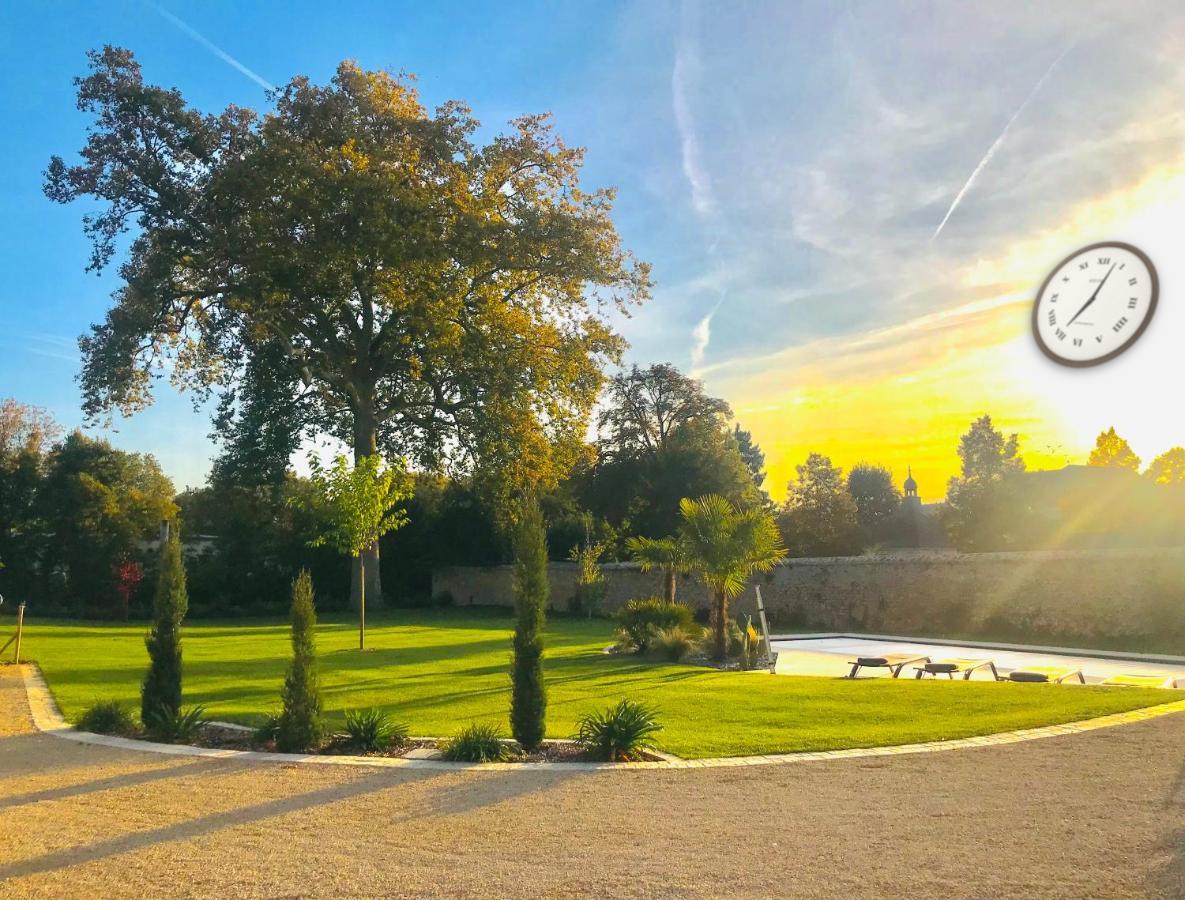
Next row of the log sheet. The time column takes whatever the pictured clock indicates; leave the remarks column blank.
7:03
